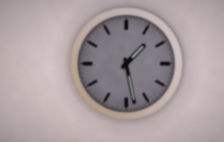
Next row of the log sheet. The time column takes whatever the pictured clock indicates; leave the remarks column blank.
1:28
